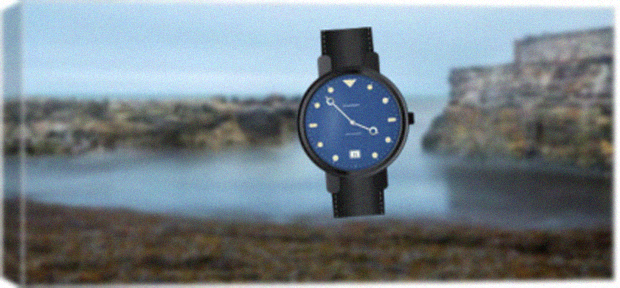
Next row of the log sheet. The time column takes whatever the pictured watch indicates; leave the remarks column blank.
3:53
